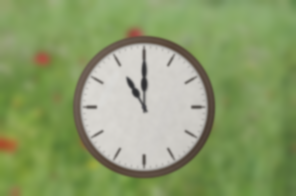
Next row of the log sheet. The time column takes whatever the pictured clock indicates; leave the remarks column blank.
11:00
